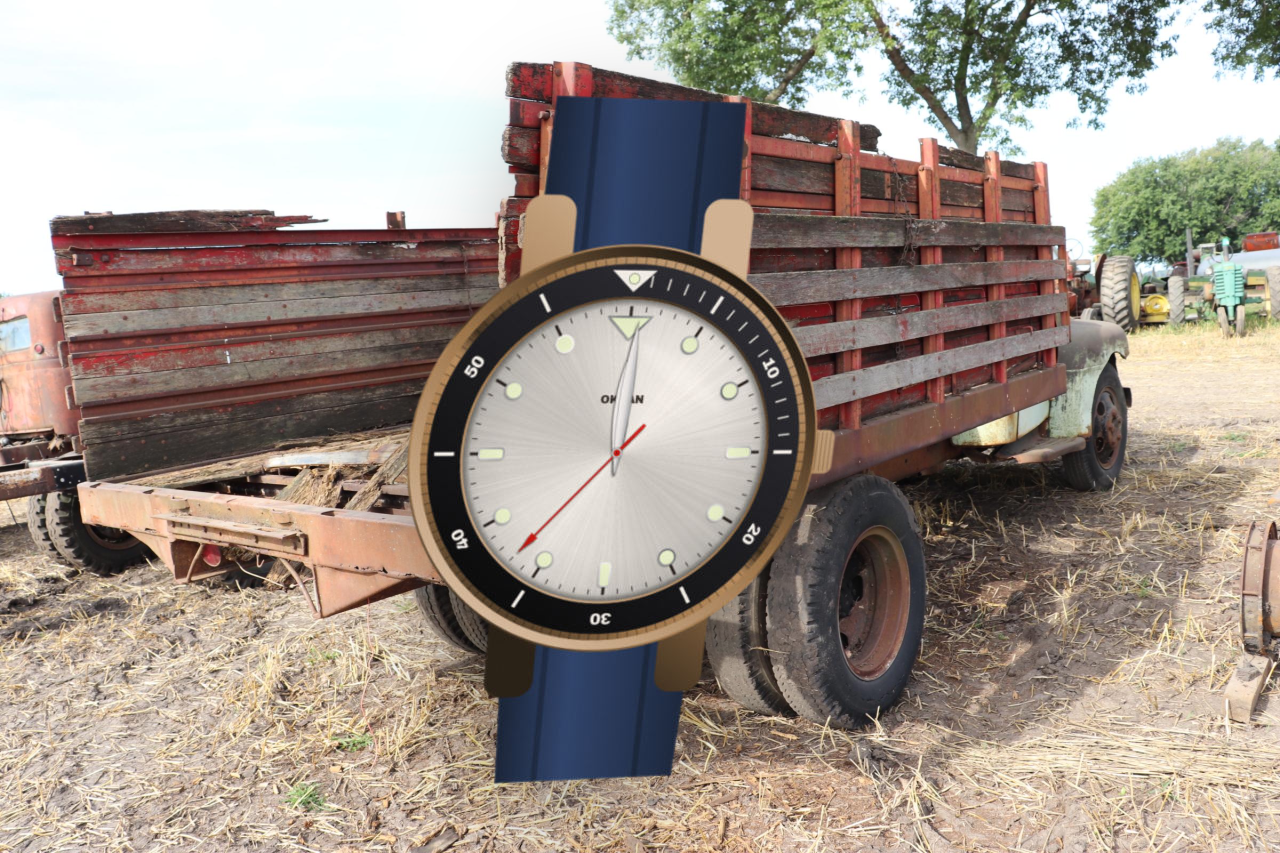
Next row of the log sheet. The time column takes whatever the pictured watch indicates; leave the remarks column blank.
12:00:37
